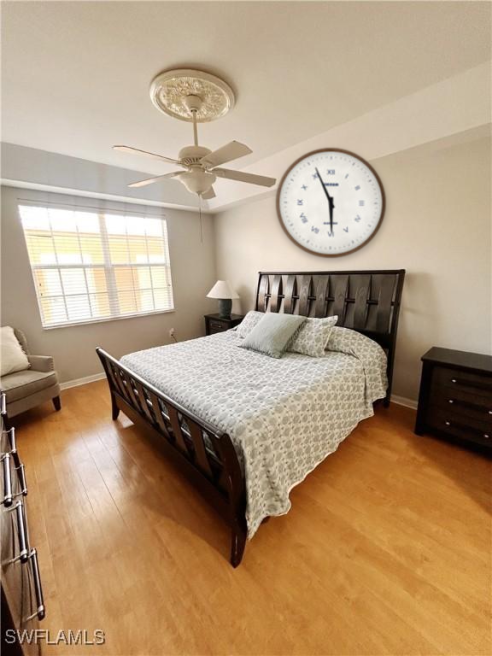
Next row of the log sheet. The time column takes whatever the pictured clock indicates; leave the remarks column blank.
5:56
